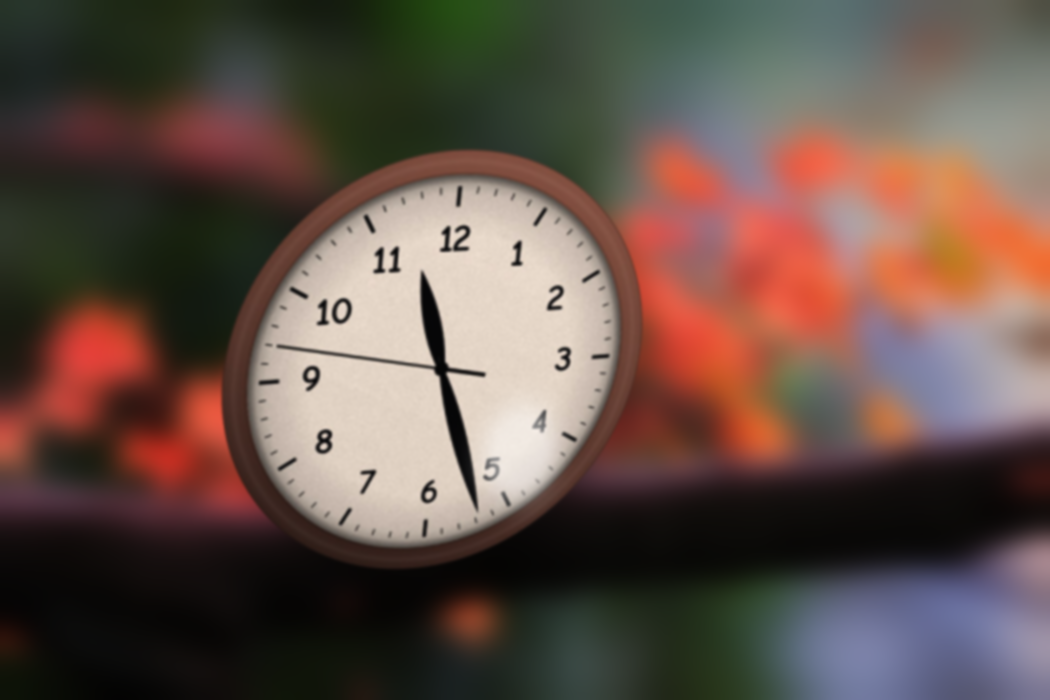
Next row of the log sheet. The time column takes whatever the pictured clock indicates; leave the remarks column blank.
11:26:47
